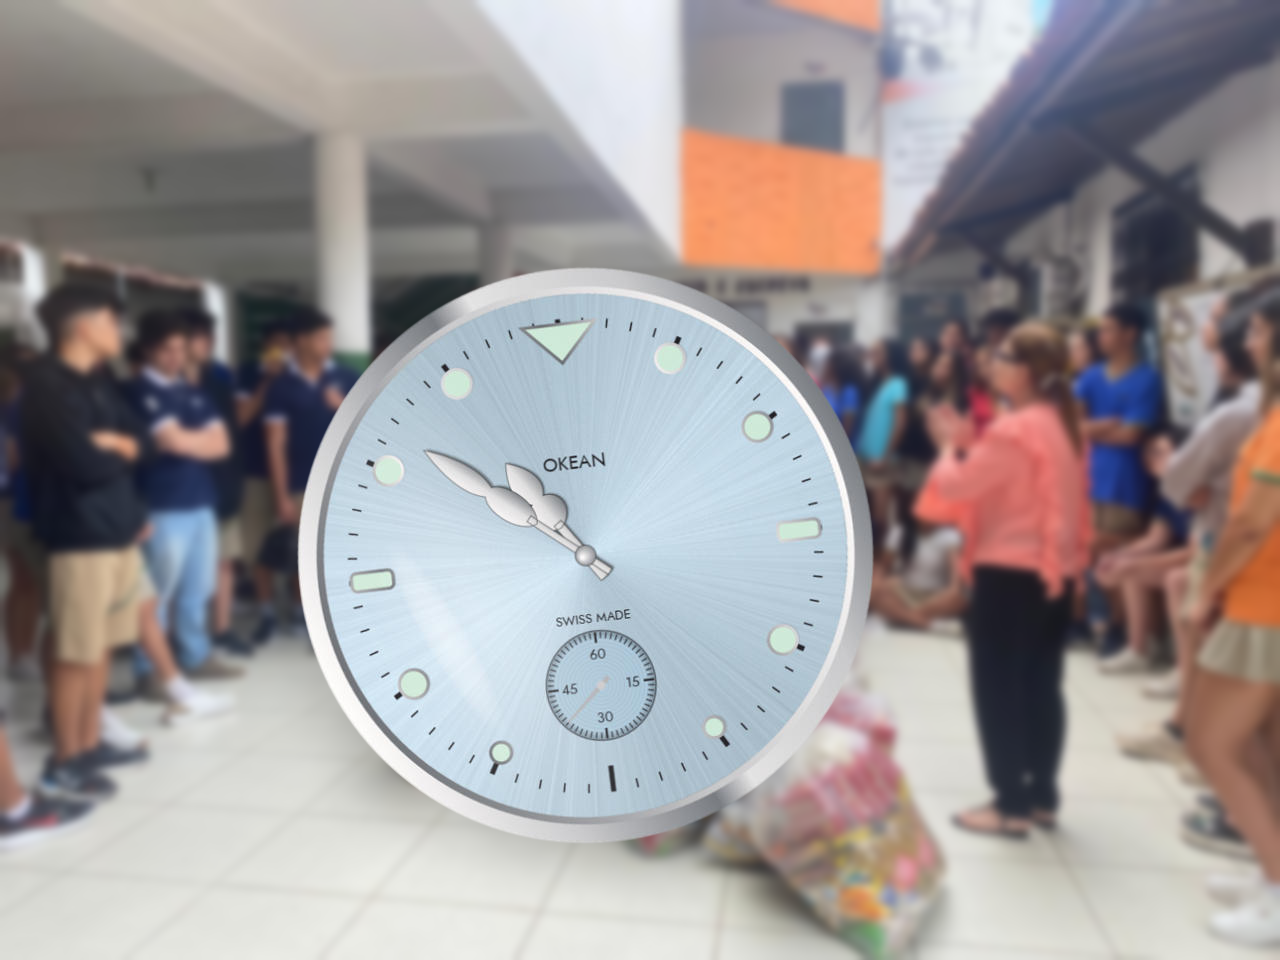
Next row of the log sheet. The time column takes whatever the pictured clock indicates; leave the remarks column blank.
10:51:38
